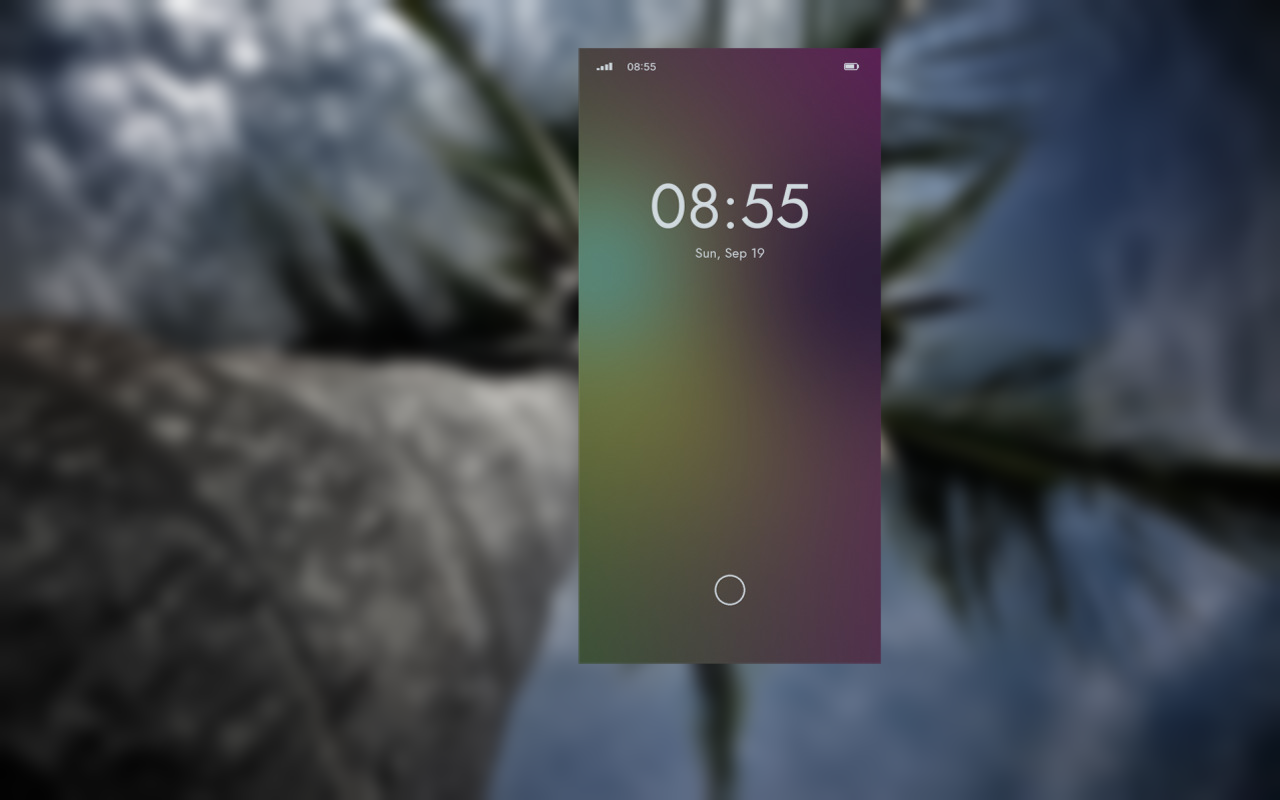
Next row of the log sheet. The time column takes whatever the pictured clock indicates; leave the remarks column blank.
8:55
